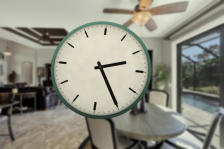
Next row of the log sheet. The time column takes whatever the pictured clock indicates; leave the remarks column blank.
2:25
